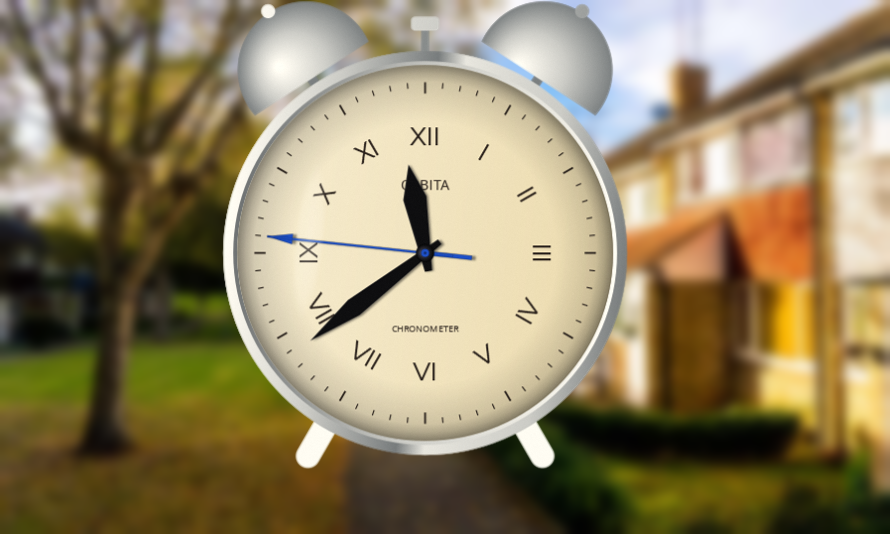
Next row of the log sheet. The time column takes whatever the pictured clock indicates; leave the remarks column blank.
11:38:46
